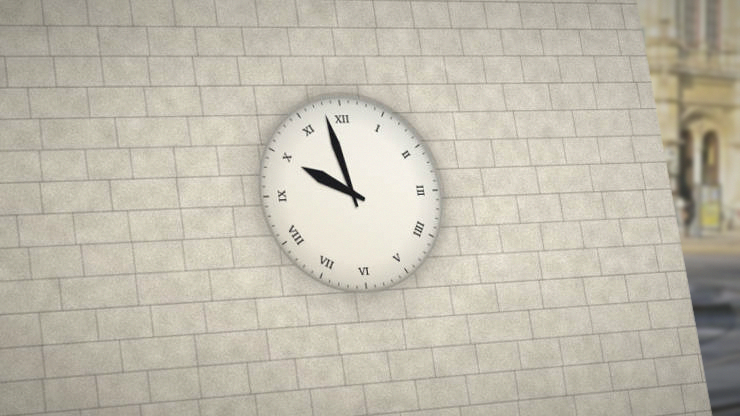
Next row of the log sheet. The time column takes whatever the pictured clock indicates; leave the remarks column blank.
9:58
